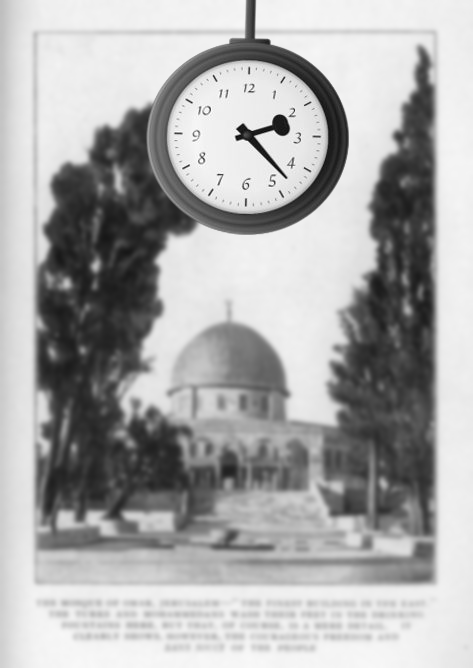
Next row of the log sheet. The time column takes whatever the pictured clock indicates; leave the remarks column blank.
2:23
